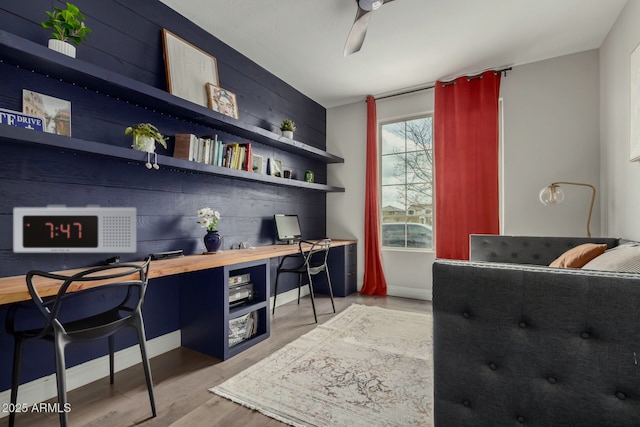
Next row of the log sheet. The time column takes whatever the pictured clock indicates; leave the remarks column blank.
7:47
